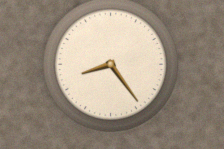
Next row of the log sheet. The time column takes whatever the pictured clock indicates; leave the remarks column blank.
8:24
